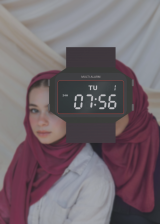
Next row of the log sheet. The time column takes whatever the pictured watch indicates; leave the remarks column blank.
7:56
